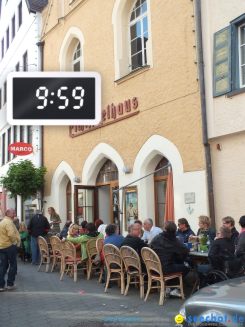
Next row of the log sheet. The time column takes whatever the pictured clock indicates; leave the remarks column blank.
9:59
